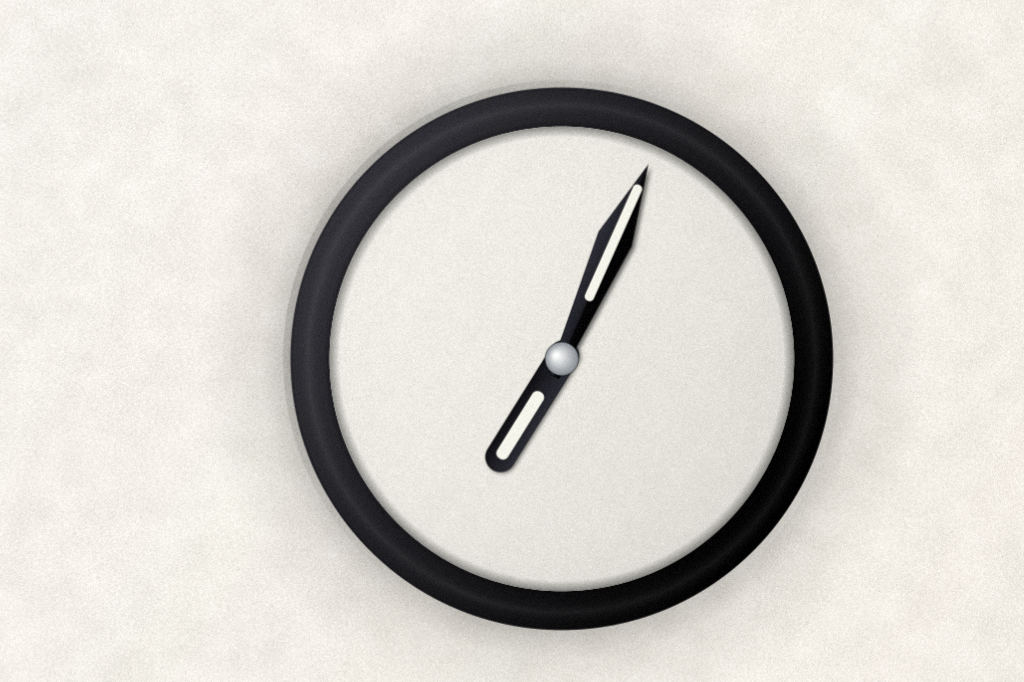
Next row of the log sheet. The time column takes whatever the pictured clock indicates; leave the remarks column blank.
7:04
